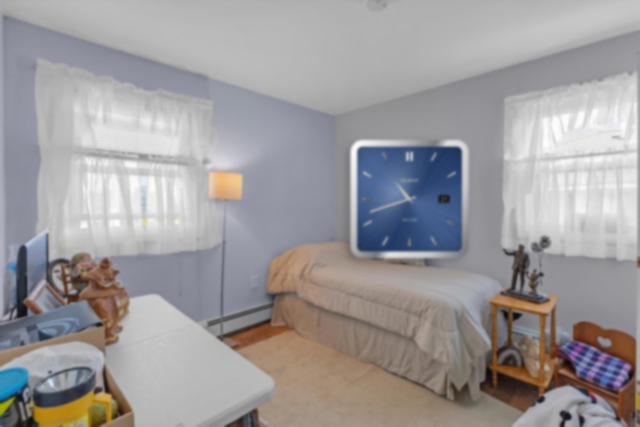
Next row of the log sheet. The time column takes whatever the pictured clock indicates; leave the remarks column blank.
10:42
